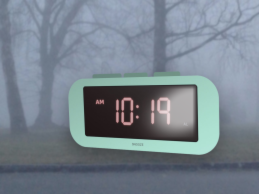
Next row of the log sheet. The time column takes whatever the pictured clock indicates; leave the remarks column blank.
10:19
